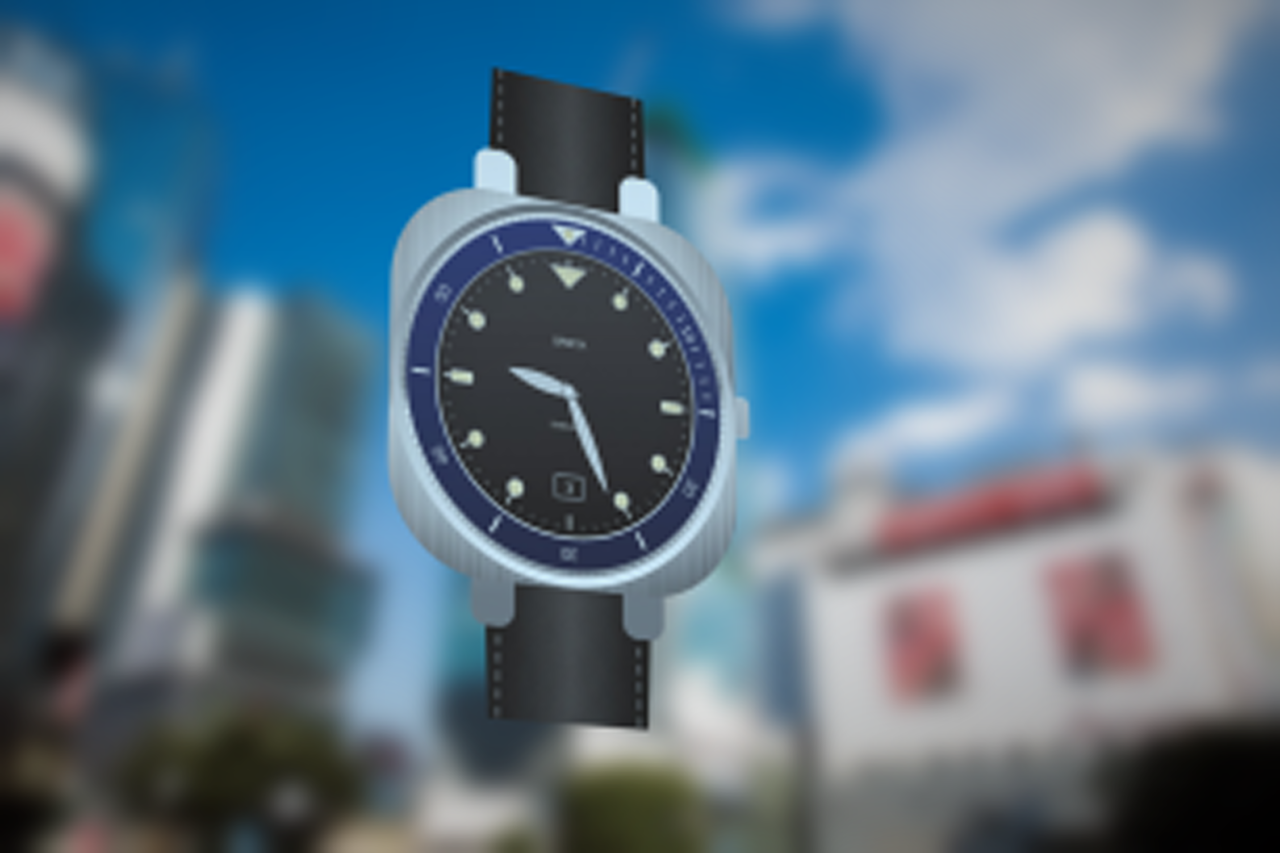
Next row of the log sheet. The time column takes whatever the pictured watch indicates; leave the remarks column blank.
9:26
